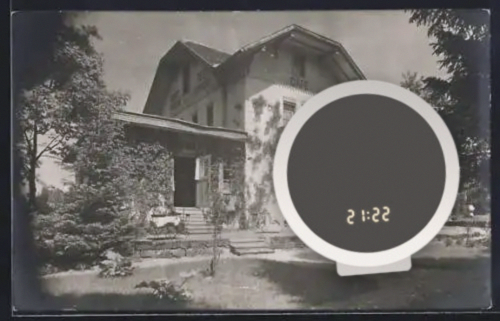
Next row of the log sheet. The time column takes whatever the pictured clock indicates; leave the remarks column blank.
21:22
